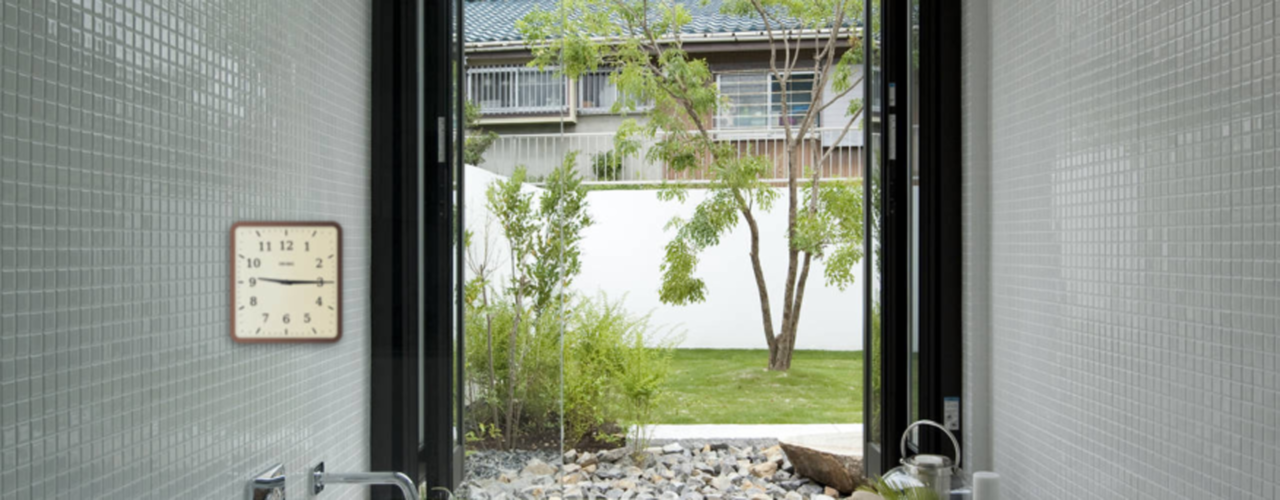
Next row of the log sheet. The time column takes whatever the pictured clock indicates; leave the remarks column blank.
9:15
